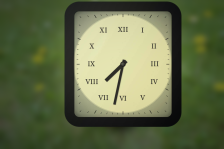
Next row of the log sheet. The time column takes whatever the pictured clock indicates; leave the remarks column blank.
7:32
